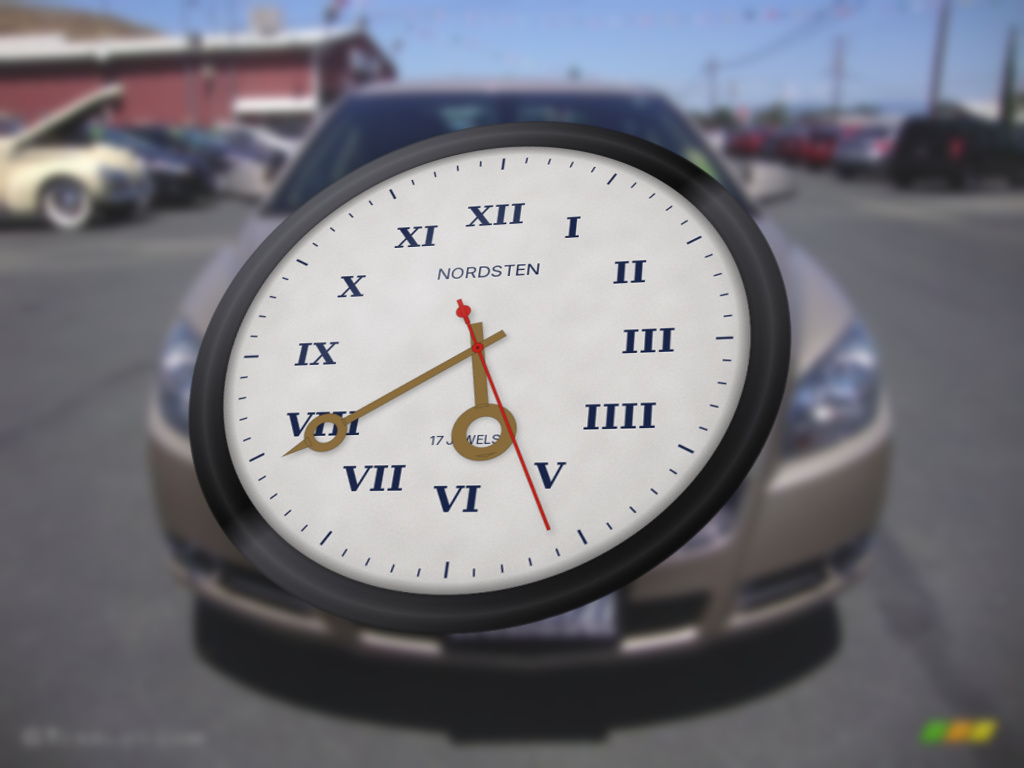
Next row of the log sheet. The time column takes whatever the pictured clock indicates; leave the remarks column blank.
5:39:26
